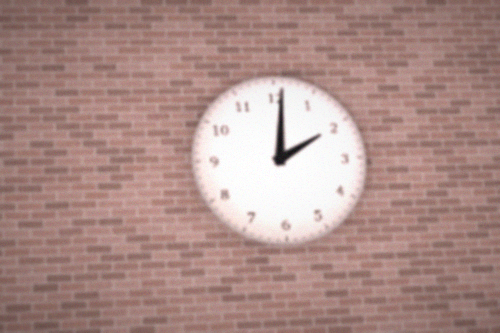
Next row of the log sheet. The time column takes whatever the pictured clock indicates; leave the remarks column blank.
2:01
